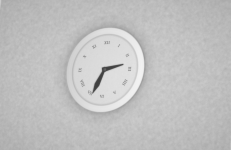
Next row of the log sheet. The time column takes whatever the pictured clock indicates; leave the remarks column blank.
2:34
